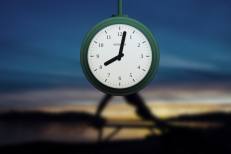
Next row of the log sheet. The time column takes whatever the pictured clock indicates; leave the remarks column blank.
8:02
